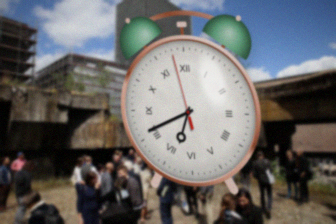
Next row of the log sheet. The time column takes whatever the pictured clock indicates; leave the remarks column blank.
6:40:58
